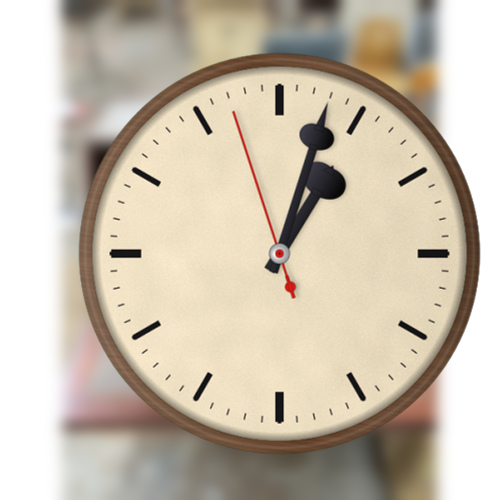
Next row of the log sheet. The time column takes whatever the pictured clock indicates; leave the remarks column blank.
1:02:57
